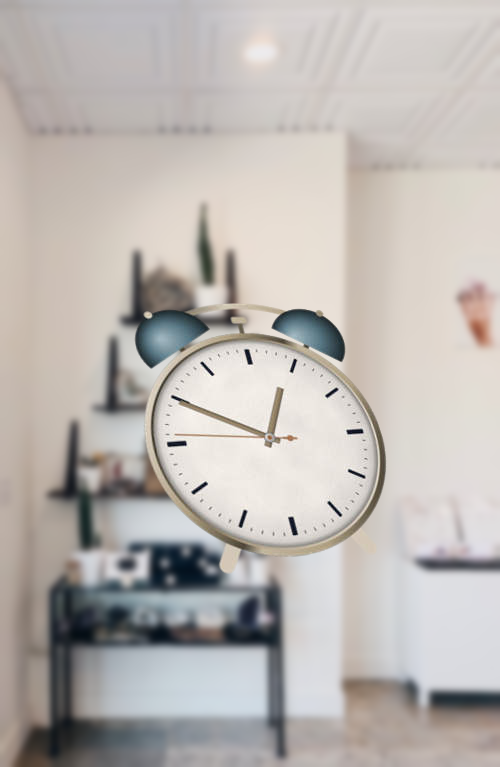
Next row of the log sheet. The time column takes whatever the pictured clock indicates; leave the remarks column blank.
12:49:46
